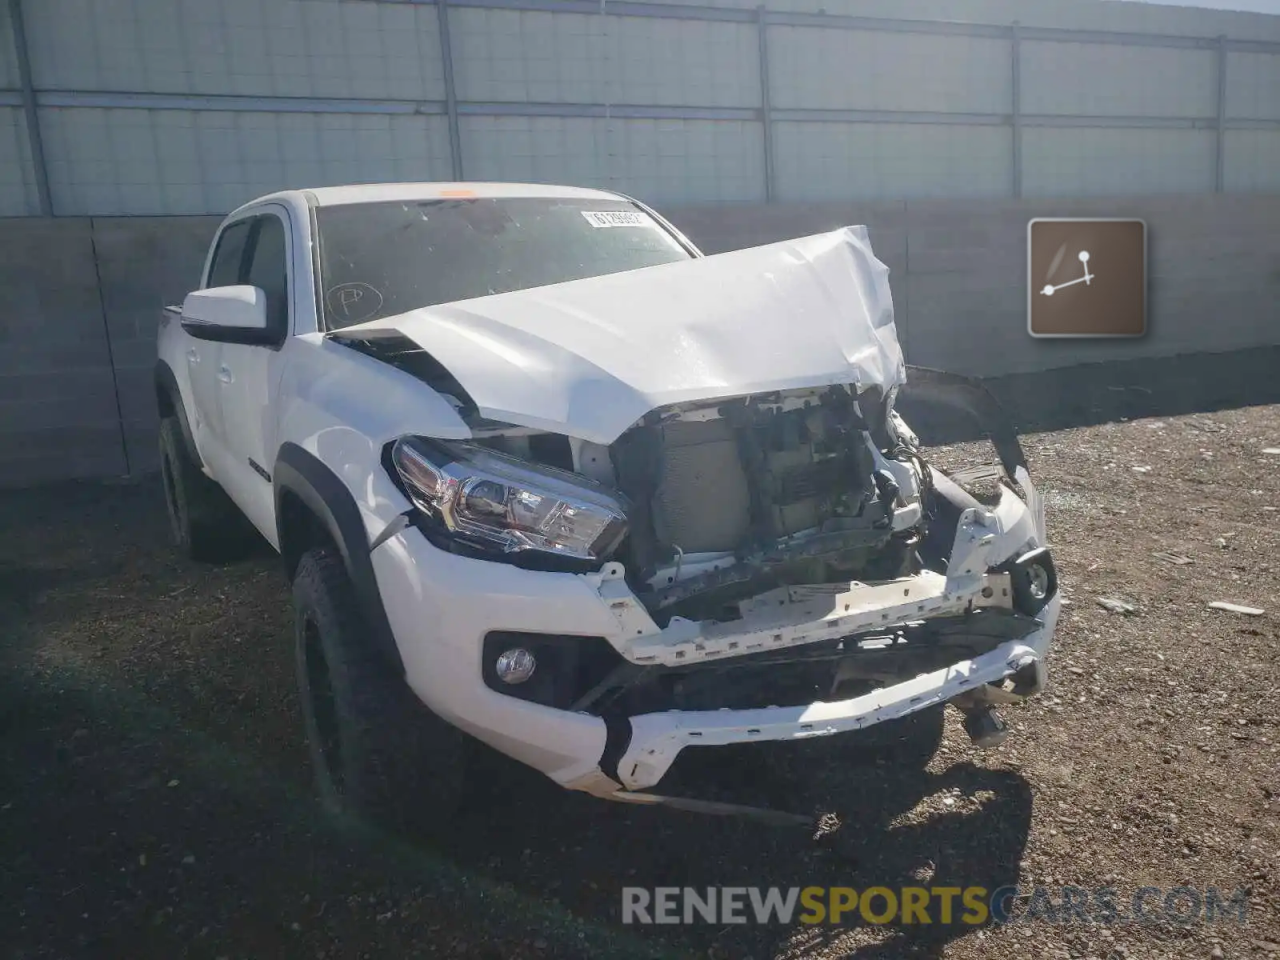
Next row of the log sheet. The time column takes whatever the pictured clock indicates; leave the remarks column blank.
11:42
